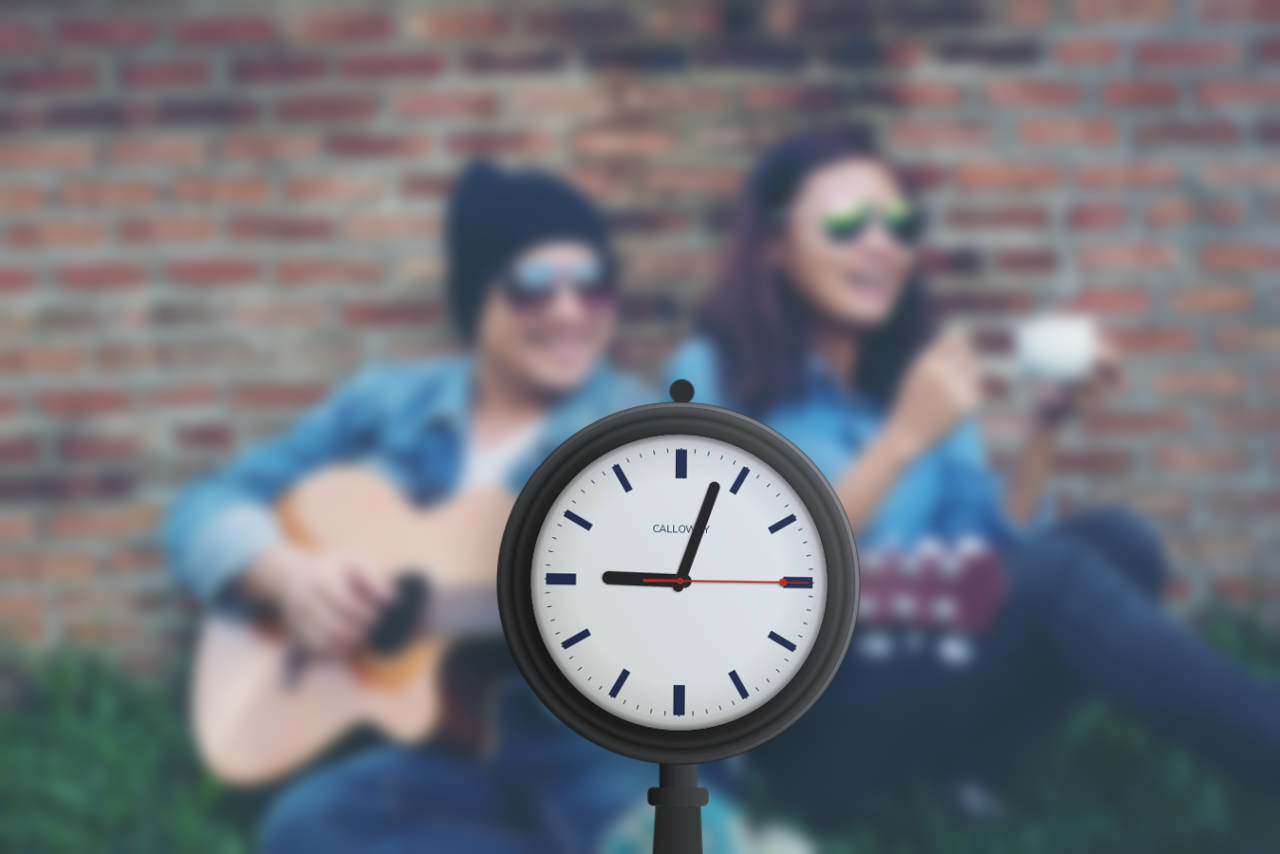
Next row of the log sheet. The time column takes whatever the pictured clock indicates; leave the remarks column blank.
9:03:15
